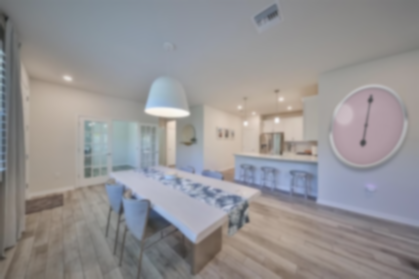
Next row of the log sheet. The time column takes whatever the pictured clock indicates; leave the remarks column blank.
6:00
